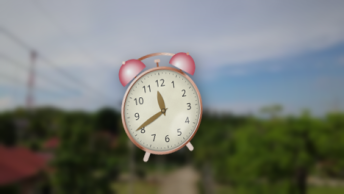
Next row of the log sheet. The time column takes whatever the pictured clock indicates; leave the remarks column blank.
11:41
